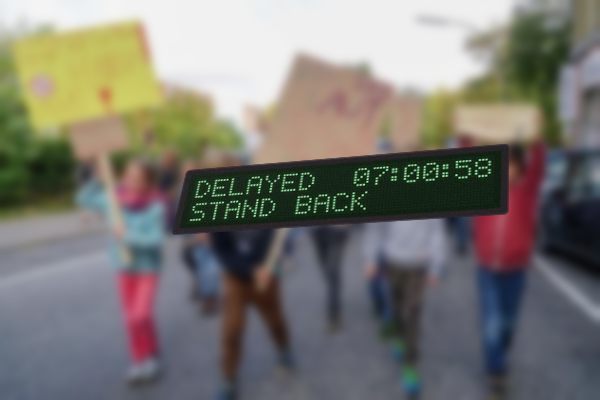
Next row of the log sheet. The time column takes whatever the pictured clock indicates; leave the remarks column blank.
7:00:58
